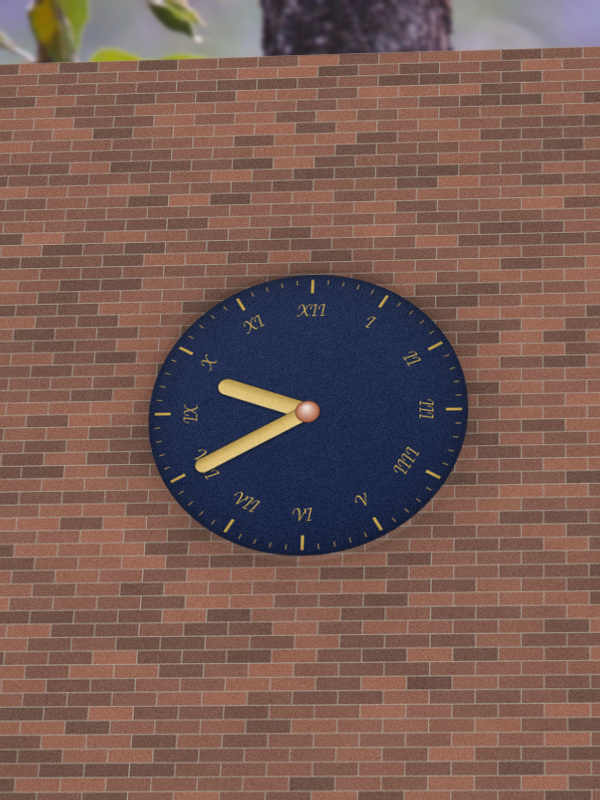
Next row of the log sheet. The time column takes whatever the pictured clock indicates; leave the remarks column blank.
9:40
